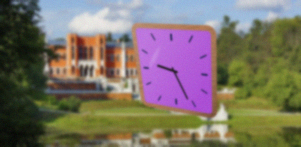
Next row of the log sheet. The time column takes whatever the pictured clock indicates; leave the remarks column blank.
9:26
